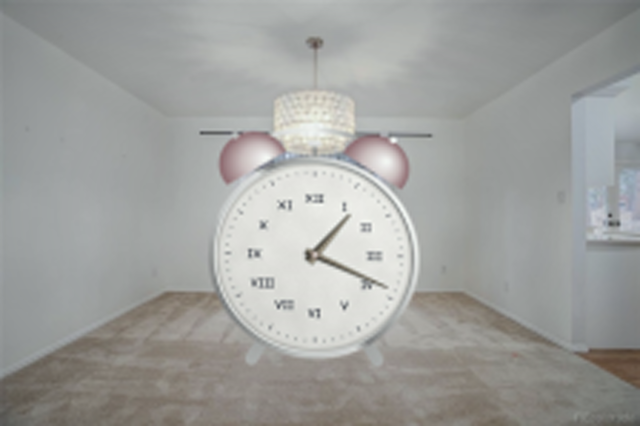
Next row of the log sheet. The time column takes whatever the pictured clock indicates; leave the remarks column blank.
1:19
